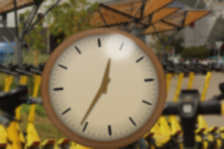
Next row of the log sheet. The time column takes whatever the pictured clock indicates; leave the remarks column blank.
12:36
